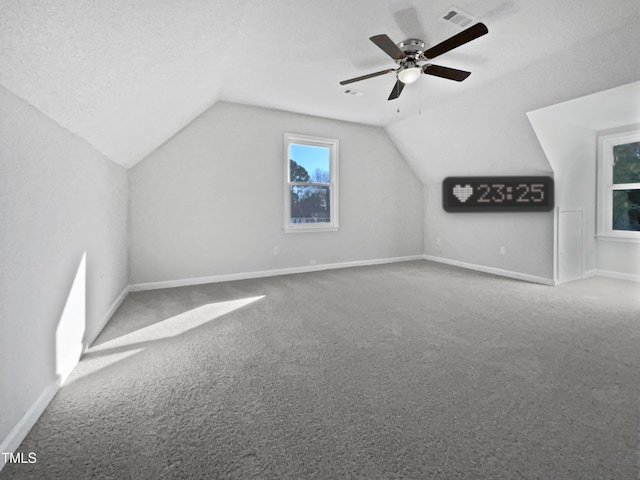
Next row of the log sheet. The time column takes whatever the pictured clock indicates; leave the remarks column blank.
23:25
